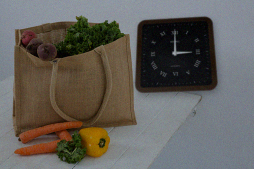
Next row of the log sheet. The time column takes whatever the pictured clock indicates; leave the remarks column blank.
3:00
